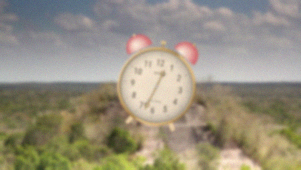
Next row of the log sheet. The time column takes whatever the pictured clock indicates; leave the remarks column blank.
12:33
